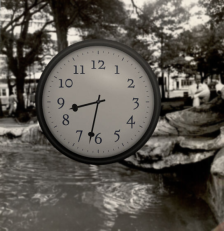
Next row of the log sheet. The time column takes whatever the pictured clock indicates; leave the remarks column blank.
8:32
